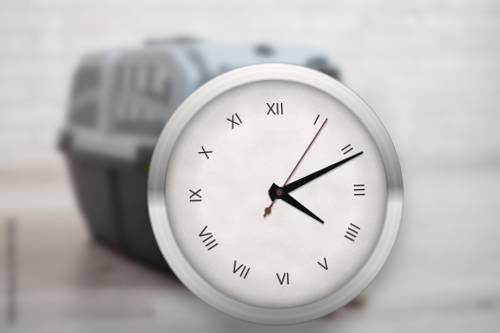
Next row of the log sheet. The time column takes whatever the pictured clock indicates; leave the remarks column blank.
4:11:06
